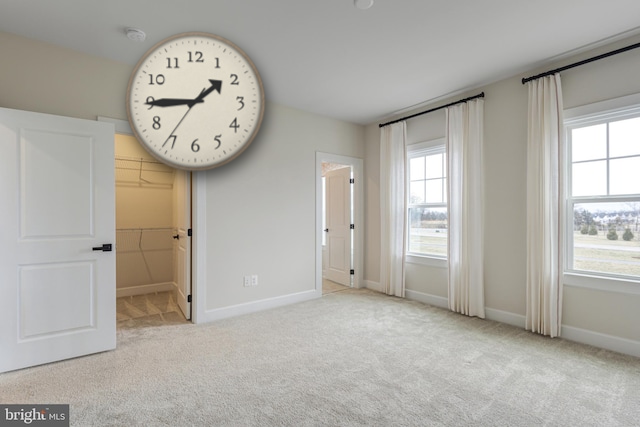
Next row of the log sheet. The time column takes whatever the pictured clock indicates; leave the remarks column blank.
1:44:36
